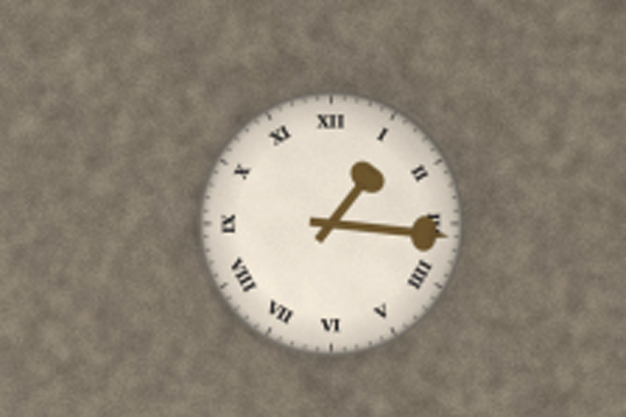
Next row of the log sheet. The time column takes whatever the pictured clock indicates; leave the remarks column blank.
1:16
